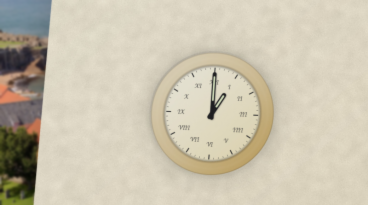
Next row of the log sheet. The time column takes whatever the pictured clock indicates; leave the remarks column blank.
1:00
